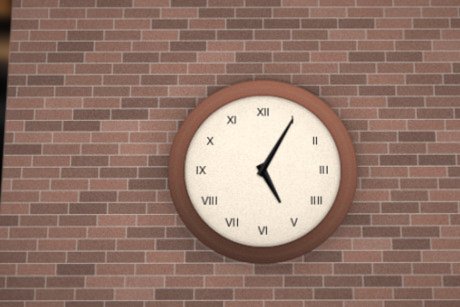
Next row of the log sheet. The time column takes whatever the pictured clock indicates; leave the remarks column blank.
5:05
